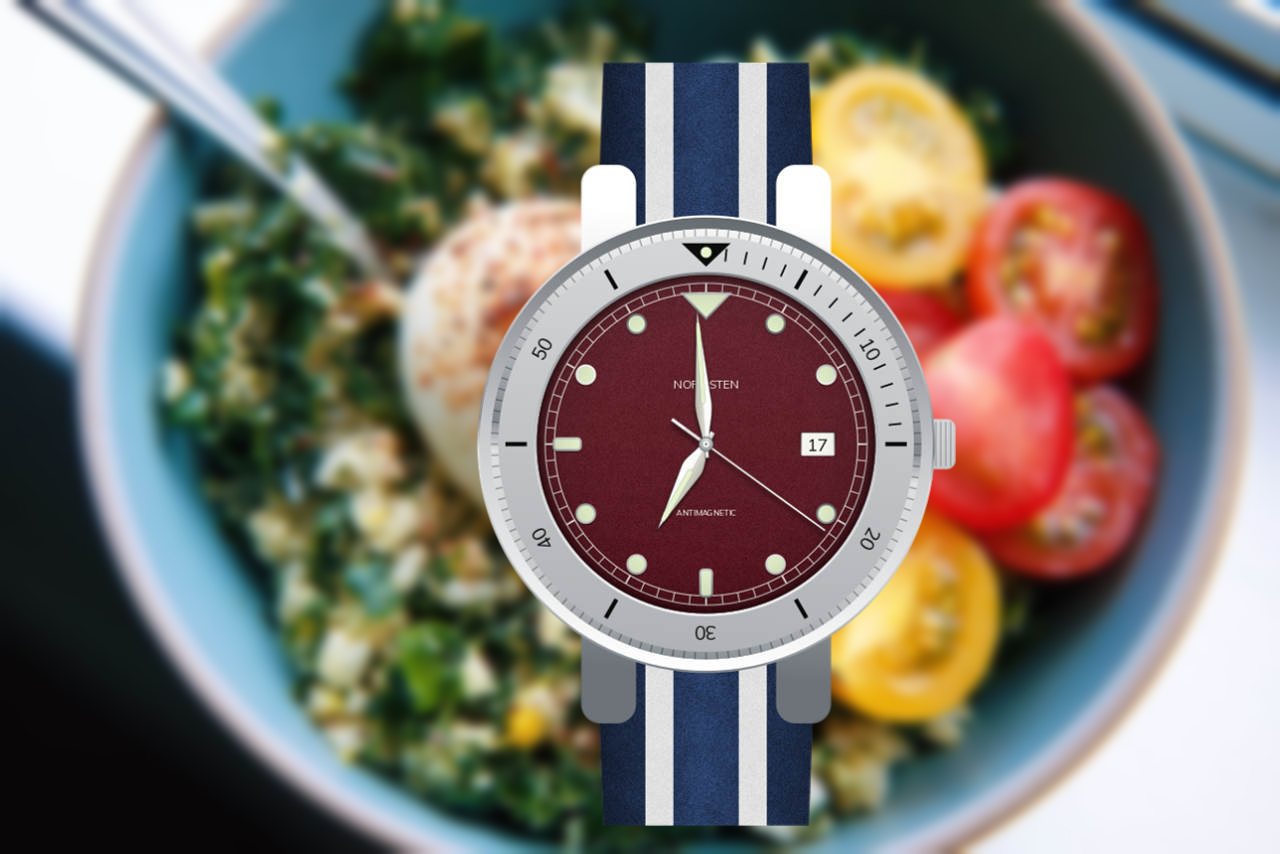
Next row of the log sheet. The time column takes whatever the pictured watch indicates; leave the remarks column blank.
6:59:21
